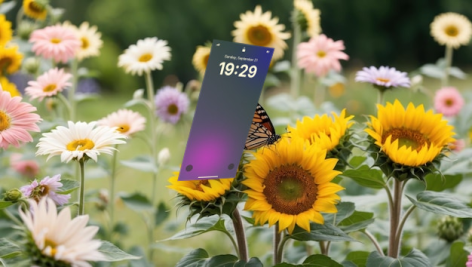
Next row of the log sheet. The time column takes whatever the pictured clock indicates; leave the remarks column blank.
19:29
